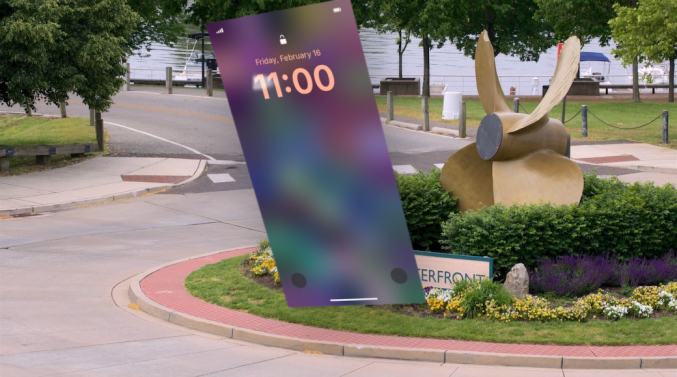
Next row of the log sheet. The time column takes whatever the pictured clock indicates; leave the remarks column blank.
11:00
